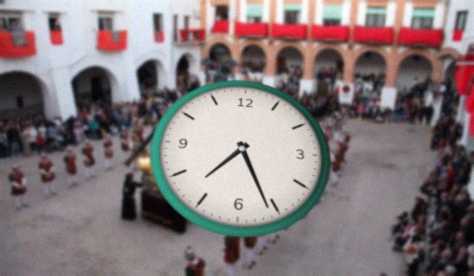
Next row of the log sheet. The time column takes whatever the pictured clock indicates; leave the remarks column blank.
7:26
